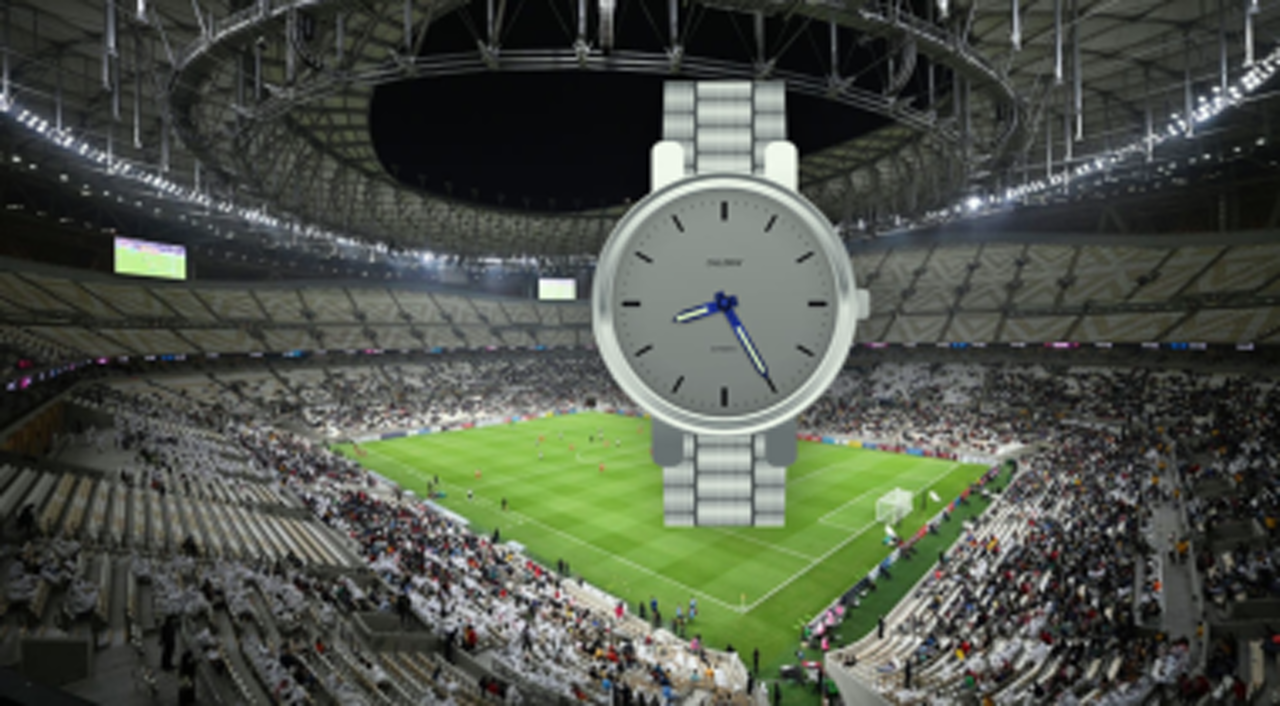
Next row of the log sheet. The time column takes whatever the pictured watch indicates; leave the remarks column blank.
8:25
